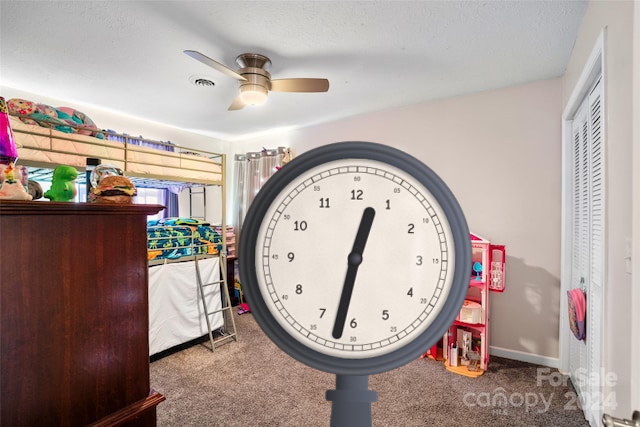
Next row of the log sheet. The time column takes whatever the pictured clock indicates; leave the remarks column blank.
12:32
